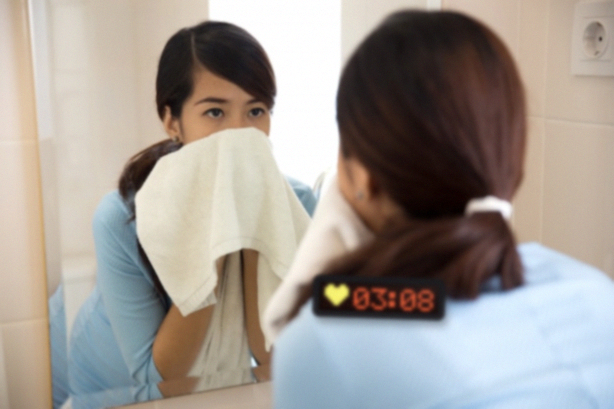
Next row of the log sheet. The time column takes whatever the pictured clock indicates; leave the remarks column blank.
3:08
